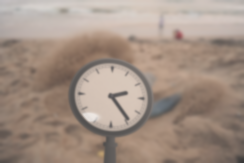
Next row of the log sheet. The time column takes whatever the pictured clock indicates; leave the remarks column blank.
2:24
